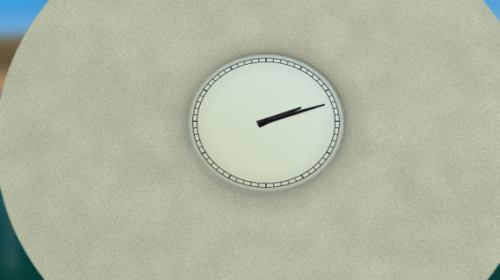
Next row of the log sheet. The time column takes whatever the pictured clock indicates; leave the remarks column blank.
2:12
